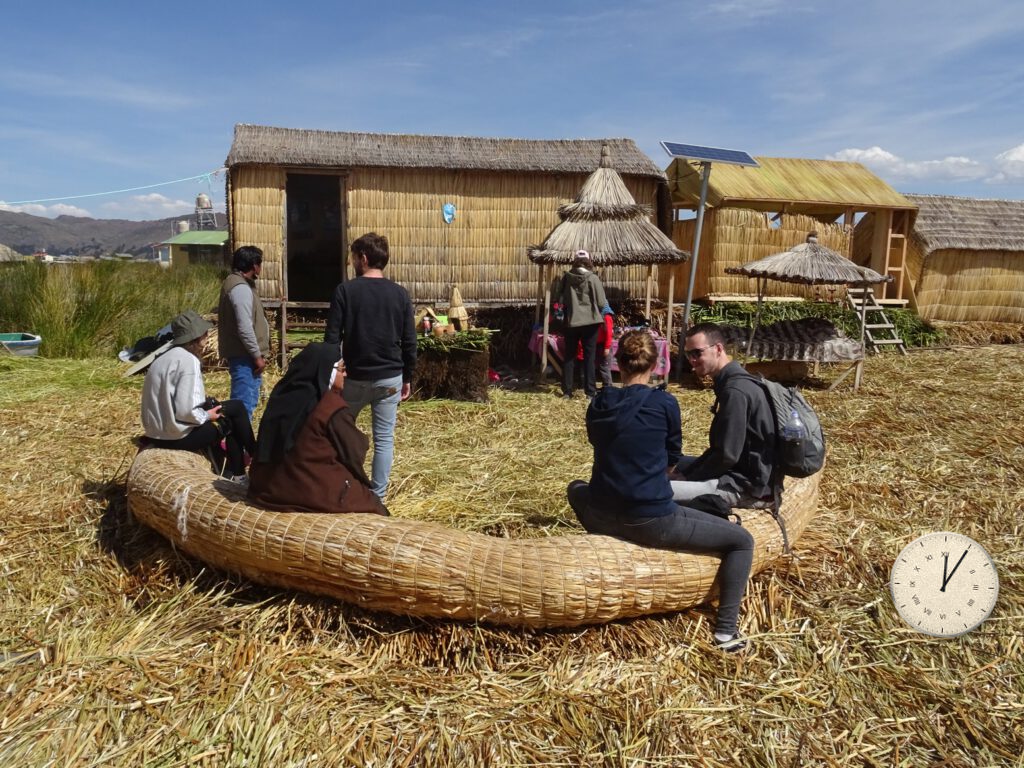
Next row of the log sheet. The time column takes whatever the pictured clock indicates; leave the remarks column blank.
12:05
